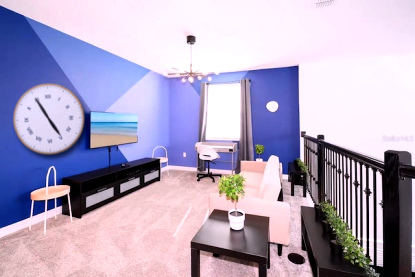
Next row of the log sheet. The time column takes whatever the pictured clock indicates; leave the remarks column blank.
4:55
